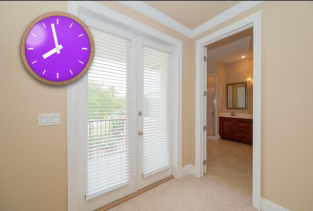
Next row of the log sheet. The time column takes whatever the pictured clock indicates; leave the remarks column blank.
7:58
